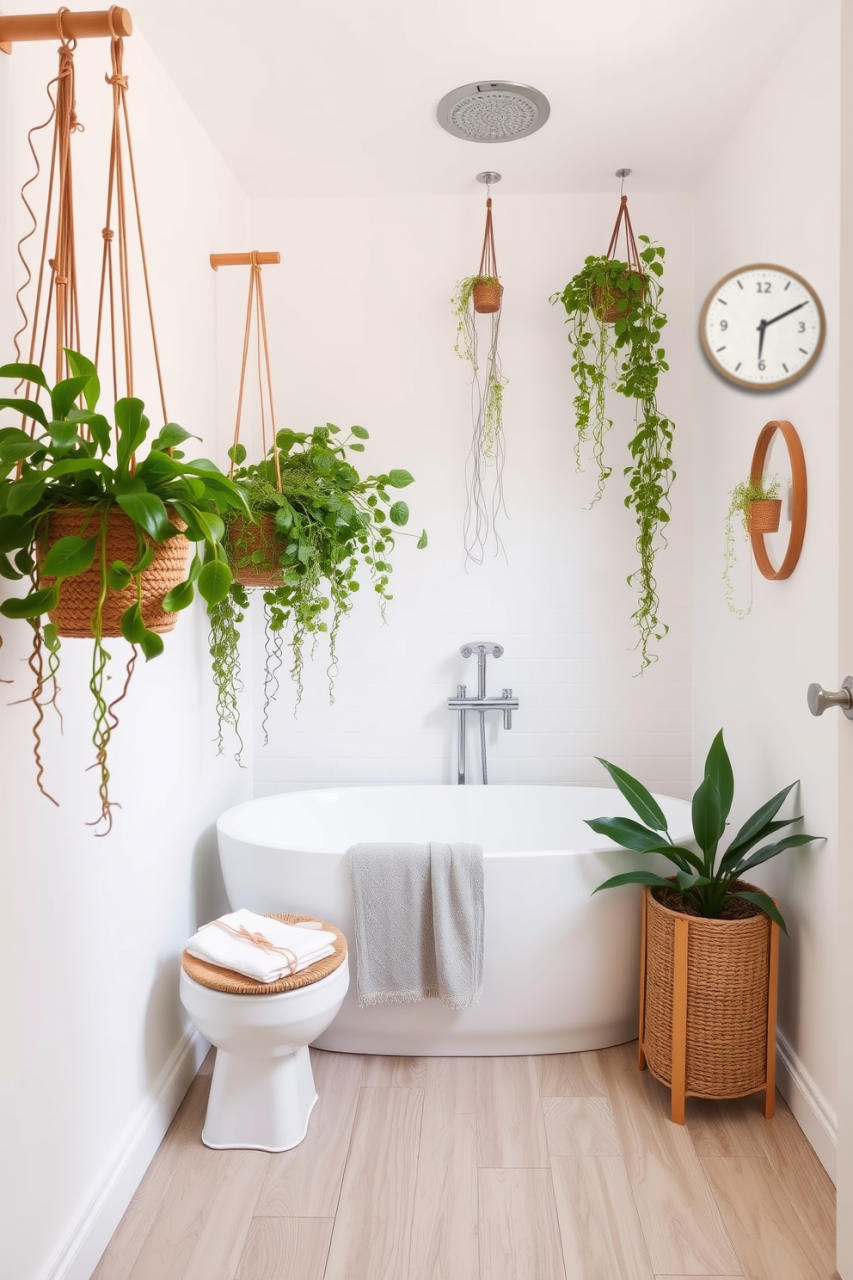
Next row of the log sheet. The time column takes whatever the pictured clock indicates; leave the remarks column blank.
6:10
